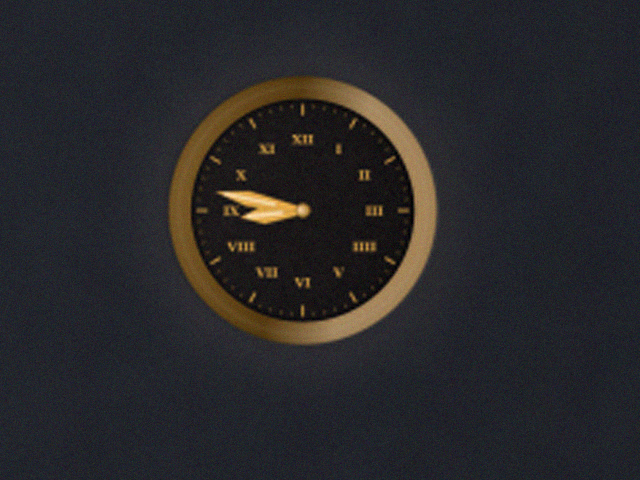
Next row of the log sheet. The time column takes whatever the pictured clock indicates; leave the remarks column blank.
8:47
